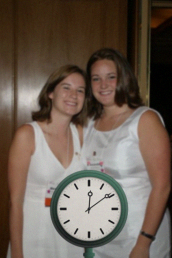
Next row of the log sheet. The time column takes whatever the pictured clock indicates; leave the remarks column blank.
12:09
